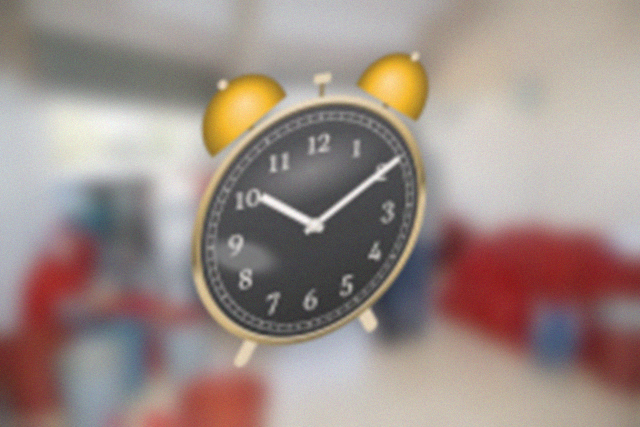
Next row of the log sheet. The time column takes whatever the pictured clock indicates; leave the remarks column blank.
10:10
